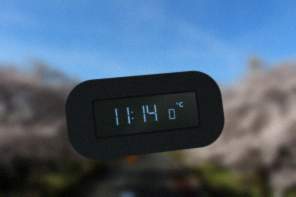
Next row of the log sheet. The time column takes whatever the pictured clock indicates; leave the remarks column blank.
11:14
